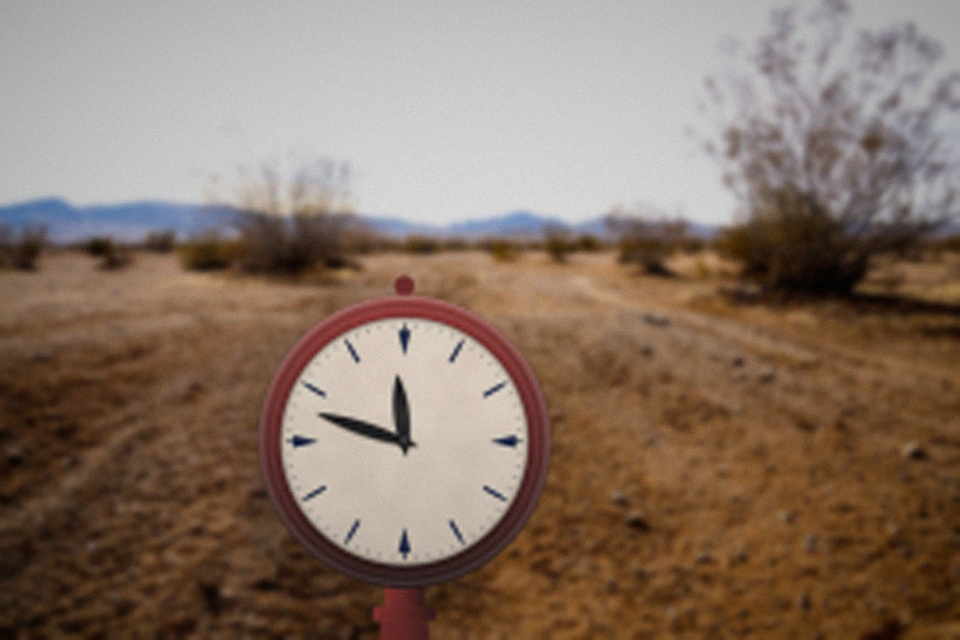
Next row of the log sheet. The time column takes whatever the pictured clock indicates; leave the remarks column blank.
11:48
